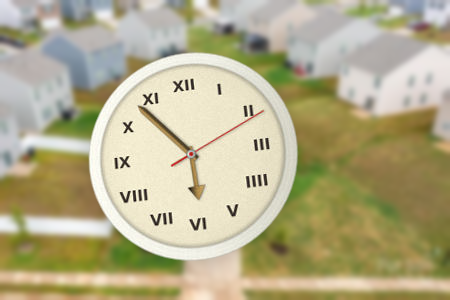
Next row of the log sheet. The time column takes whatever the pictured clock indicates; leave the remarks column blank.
5:53:11
